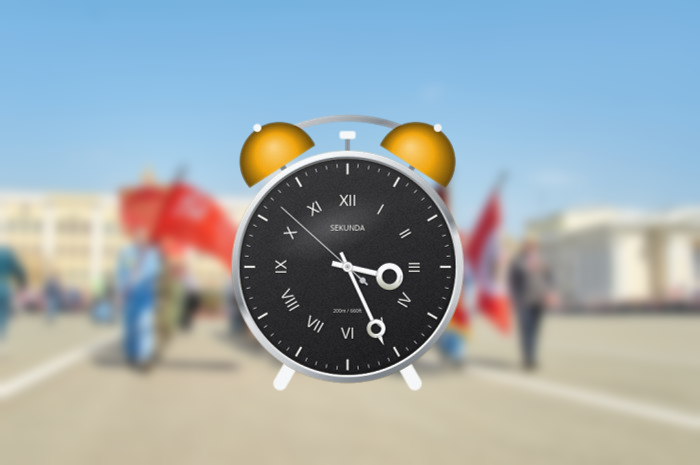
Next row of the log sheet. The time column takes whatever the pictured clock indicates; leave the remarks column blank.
3:25:52
